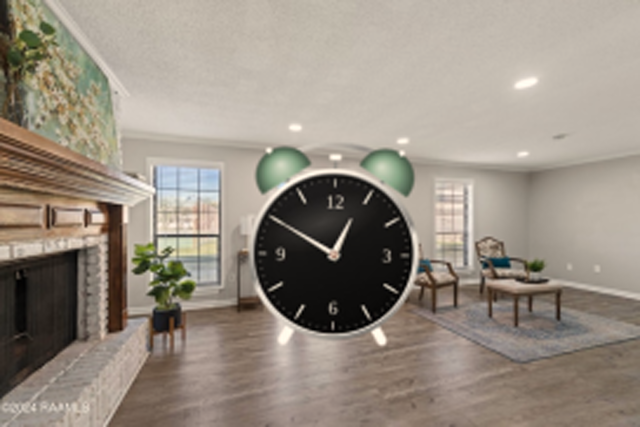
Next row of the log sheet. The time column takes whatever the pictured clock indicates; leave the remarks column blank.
12:50
